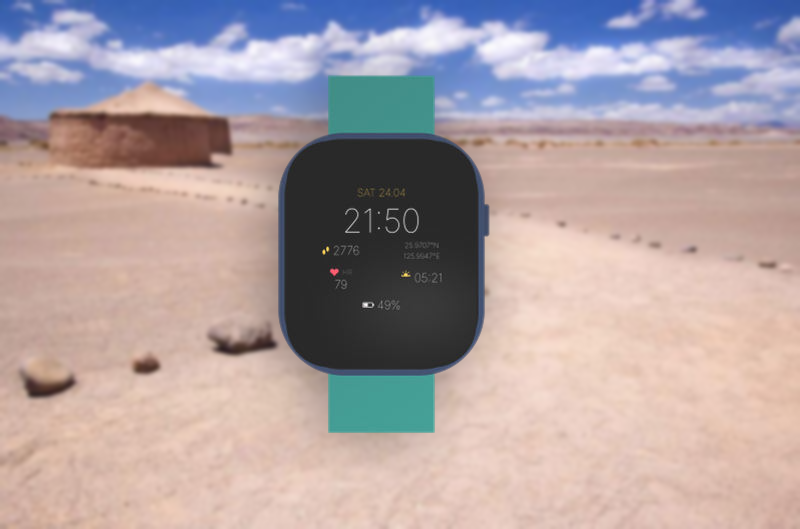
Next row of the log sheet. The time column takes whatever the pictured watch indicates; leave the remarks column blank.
21:50
